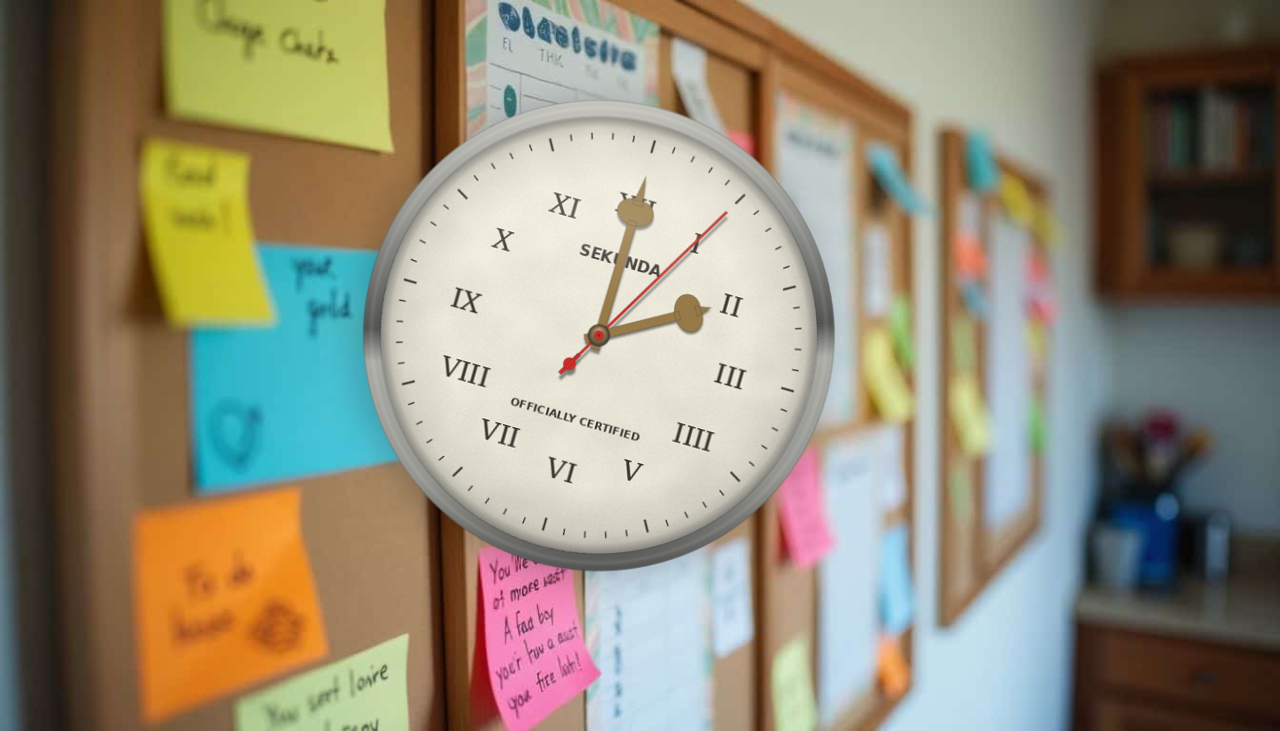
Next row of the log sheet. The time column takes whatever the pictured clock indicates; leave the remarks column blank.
2:00:05
